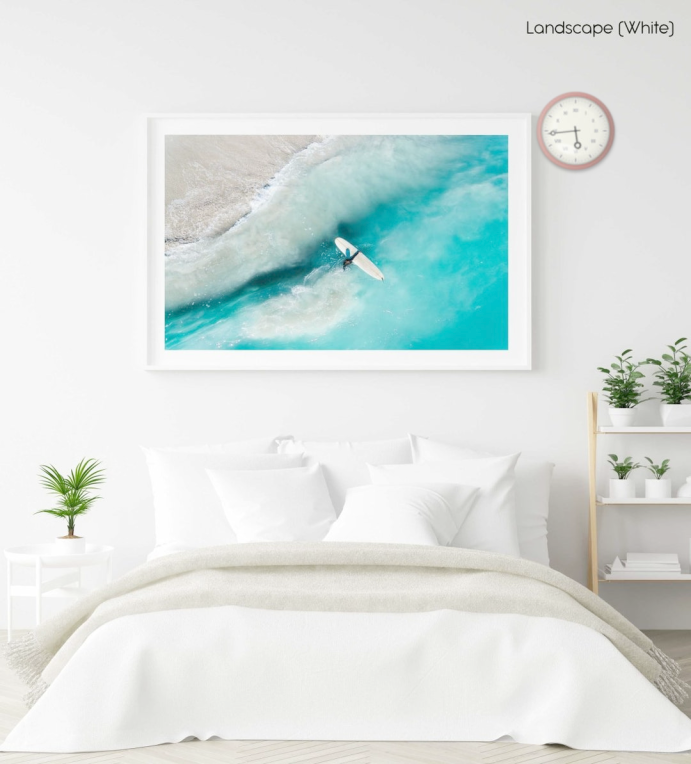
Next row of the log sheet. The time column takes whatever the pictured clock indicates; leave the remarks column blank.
5:44
